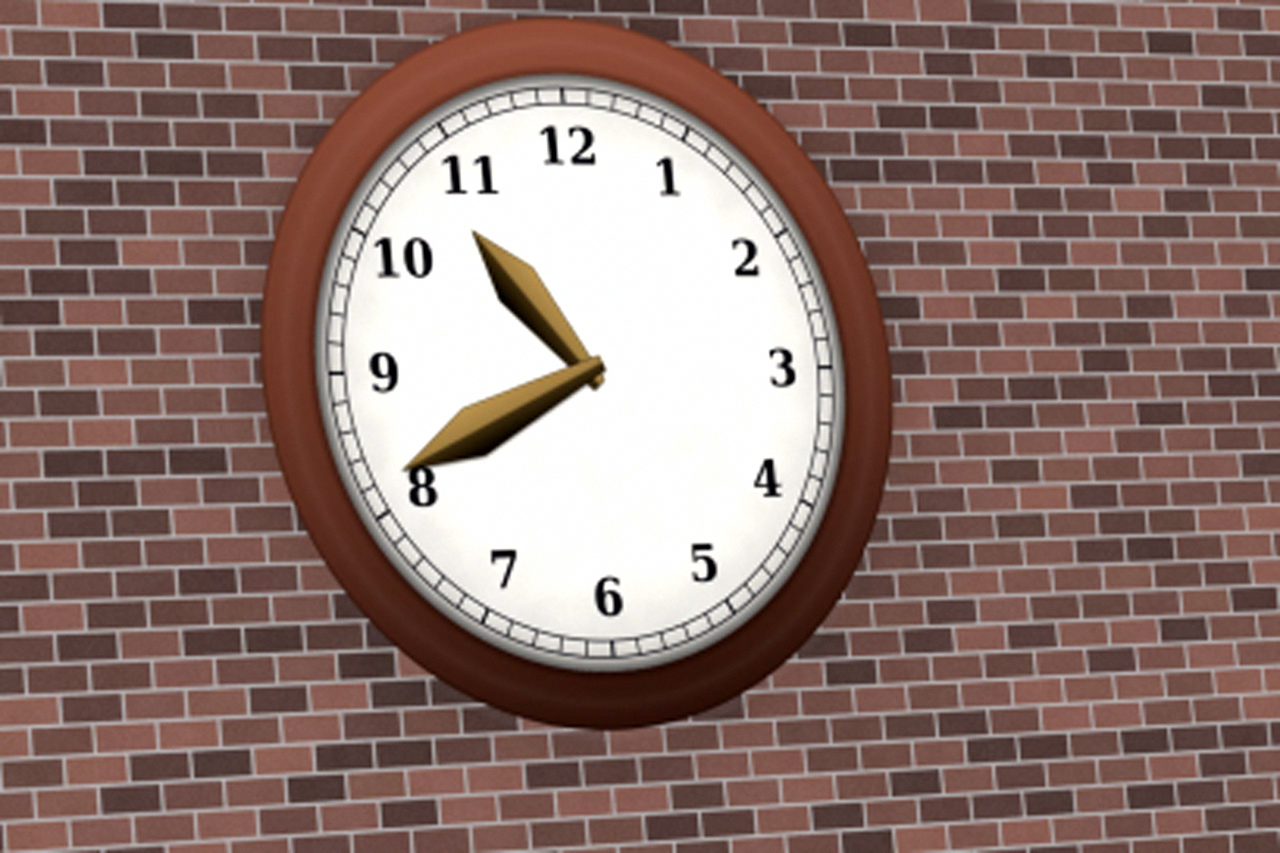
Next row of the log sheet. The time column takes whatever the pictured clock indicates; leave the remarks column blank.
10:41
